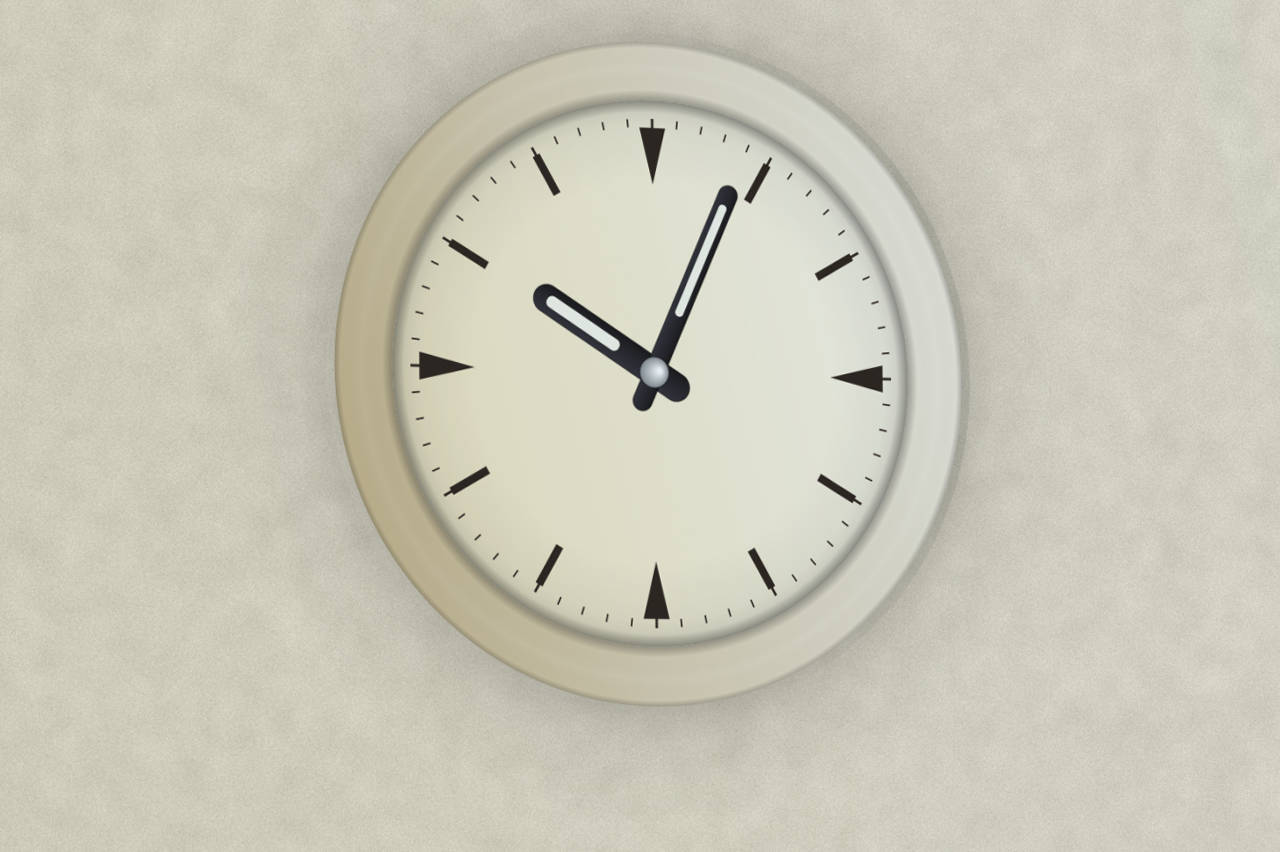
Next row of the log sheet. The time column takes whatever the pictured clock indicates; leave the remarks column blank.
10:04
